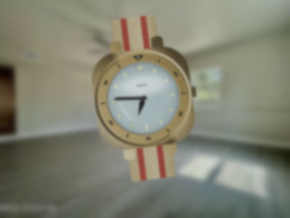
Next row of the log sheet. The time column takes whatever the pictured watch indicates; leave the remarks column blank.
6:46
